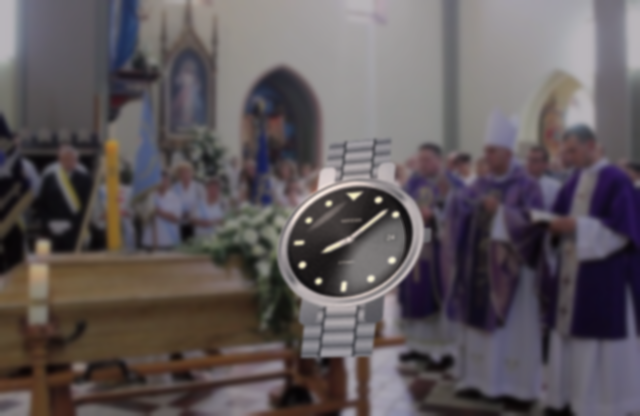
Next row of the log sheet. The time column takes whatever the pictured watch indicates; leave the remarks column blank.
8:08
